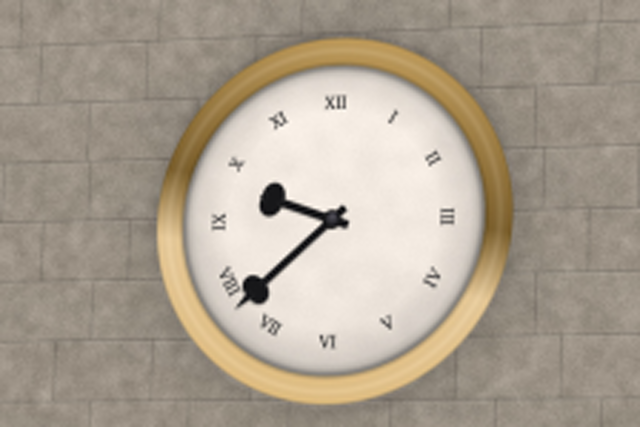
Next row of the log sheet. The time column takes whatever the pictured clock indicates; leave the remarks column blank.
9:38
